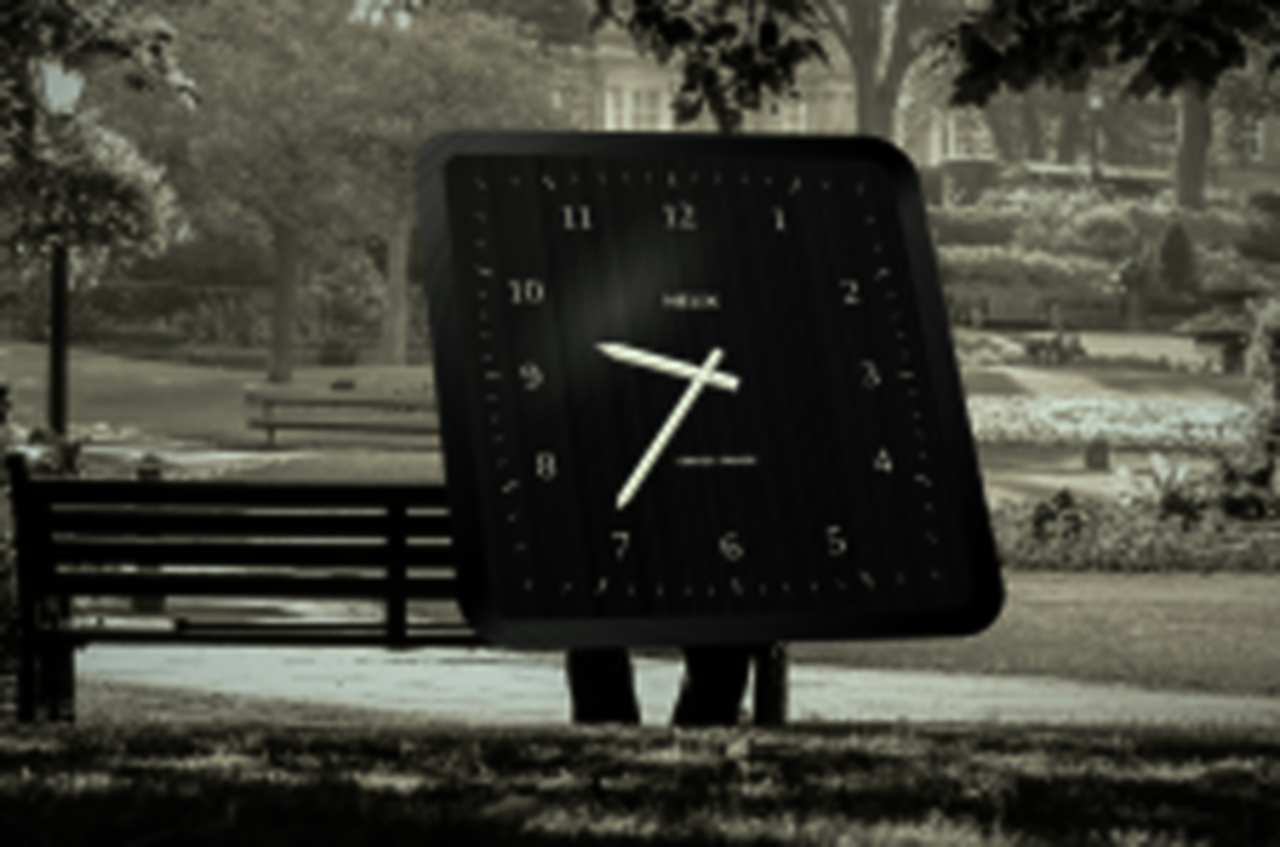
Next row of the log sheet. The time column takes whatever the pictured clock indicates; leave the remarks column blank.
9:36
